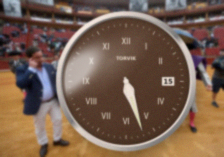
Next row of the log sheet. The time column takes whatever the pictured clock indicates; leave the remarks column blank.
5:27
